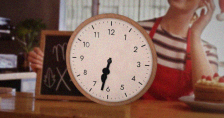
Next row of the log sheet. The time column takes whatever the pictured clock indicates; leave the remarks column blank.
6:32
